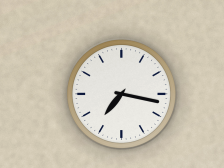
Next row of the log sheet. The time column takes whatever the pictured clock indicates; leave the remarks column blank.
7:17
